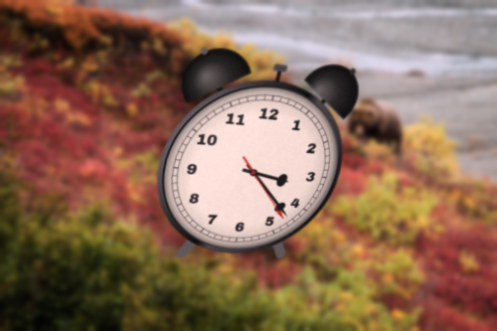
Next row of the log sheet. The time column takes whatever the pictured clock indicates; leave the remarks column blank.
3:22:23
